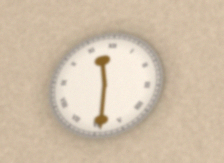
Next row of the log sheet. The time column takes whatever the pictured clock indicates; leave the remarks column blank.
11:29
